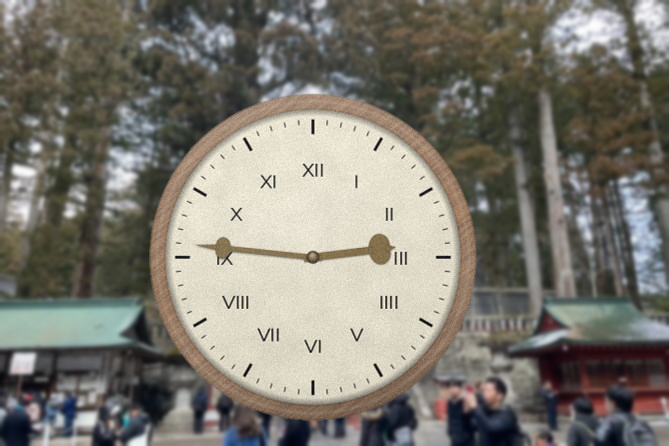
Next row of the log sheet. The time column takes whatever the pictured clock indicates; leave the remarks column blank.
2:46
